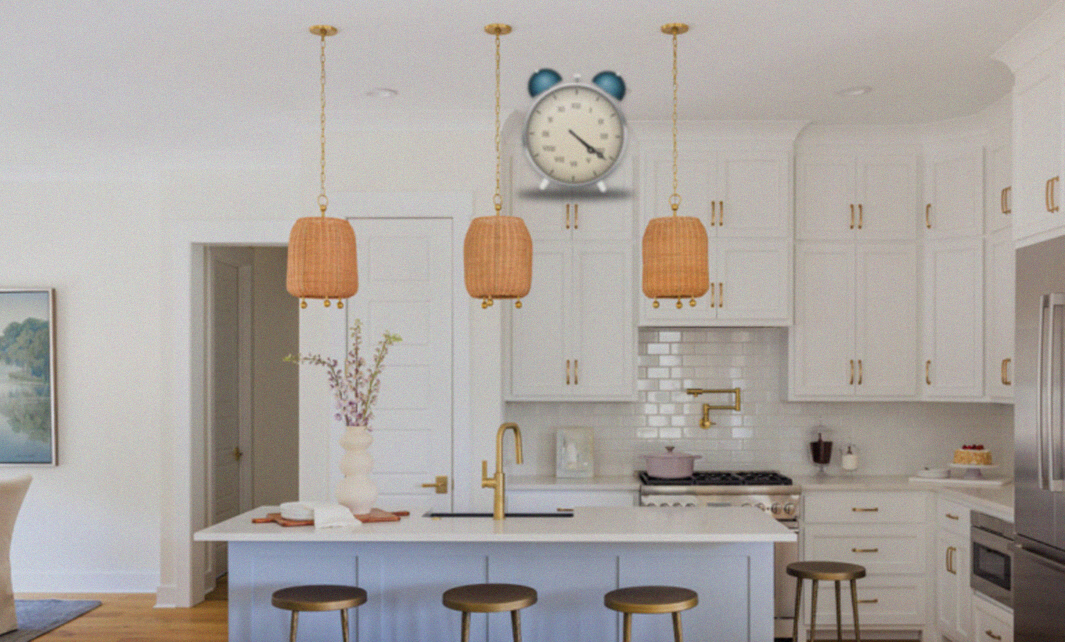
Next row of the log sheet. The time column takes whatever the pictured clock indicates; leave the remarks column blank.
4:21
